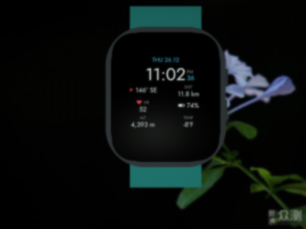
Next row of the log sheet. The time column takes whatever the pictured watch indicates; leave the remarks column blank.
11:02
